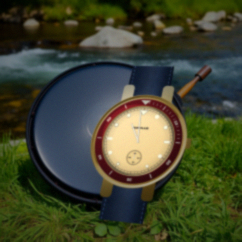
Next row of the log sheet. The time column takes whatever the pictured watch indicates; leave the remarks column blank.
10:59
